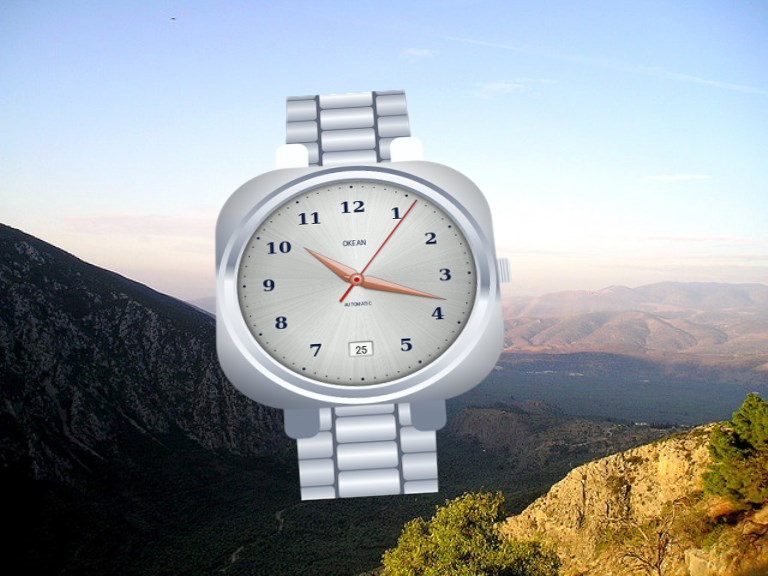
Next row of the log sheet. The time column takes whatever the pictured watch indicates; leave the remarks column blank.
10:18:06
